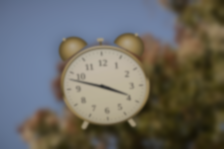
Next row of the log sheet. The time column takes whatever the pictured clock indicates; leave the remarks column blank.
3:48
